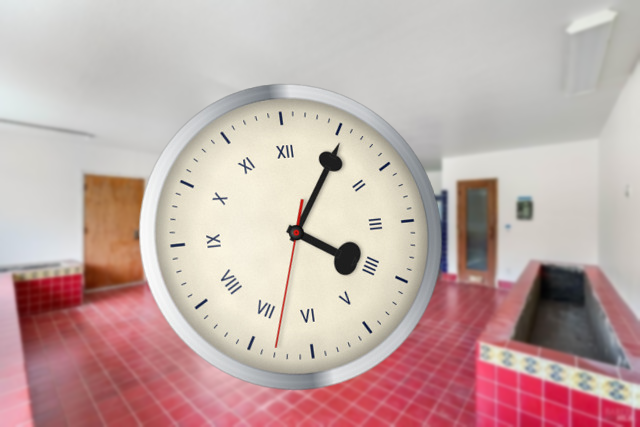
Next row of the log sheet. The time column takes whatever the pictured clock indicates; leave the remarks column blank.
4:05:33
